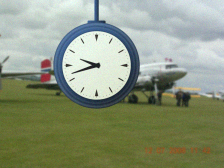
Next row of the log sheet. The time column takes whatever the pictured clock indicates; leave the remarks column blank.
9:42
